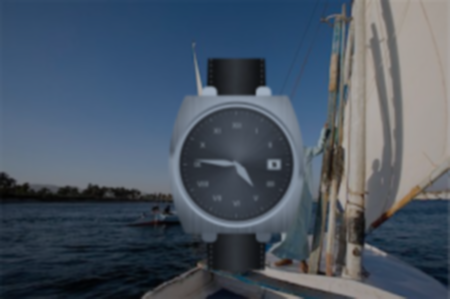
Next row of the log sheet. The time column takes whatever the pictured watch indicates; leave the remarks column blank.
4:46
